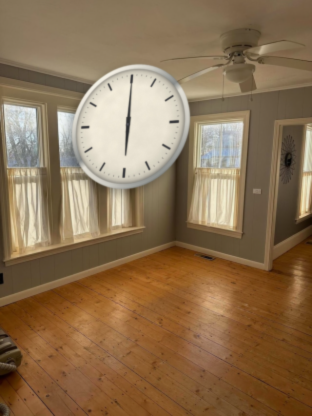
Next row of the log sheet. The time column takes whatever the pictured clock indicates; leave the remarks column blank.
6:00
